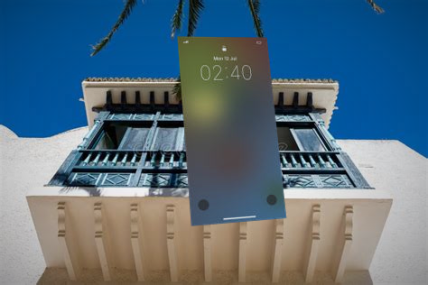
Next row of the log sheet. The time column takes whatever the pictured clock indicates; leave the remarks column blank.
2:40
